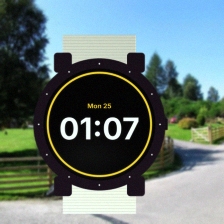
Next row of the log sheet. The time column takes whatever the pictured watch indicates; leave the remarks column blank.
1:07
